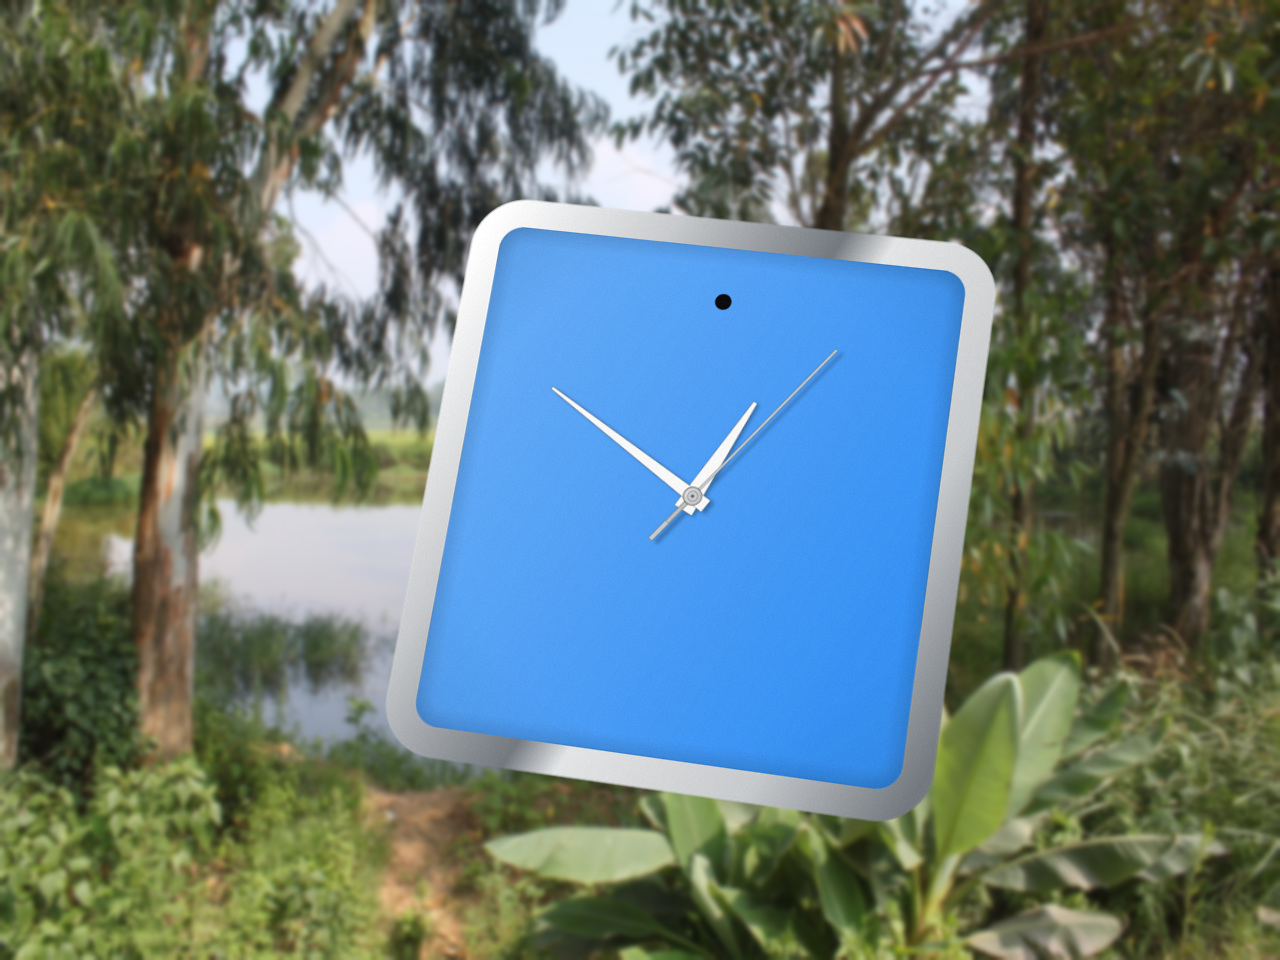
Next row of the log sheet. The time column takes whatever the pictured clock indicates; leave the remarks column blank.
12:50:06
